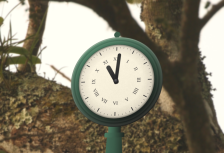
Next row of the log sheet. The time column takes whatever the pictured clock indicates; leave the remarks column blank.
11:01
